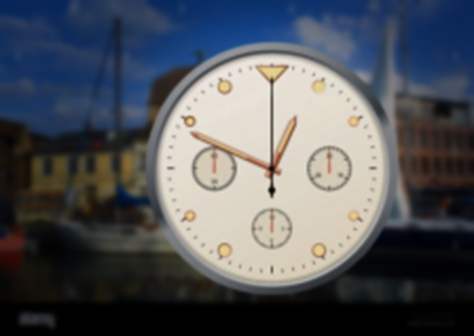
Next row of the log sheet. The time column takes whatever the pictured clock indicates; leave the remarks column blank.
12:49
